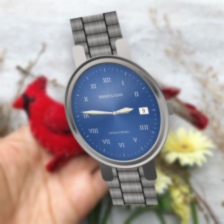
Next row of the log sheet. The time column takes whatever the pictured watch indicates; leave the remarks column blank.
2:46
